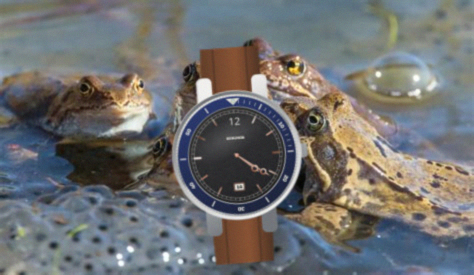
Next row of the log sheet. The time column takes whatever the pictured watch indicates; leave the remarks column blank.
4:21
